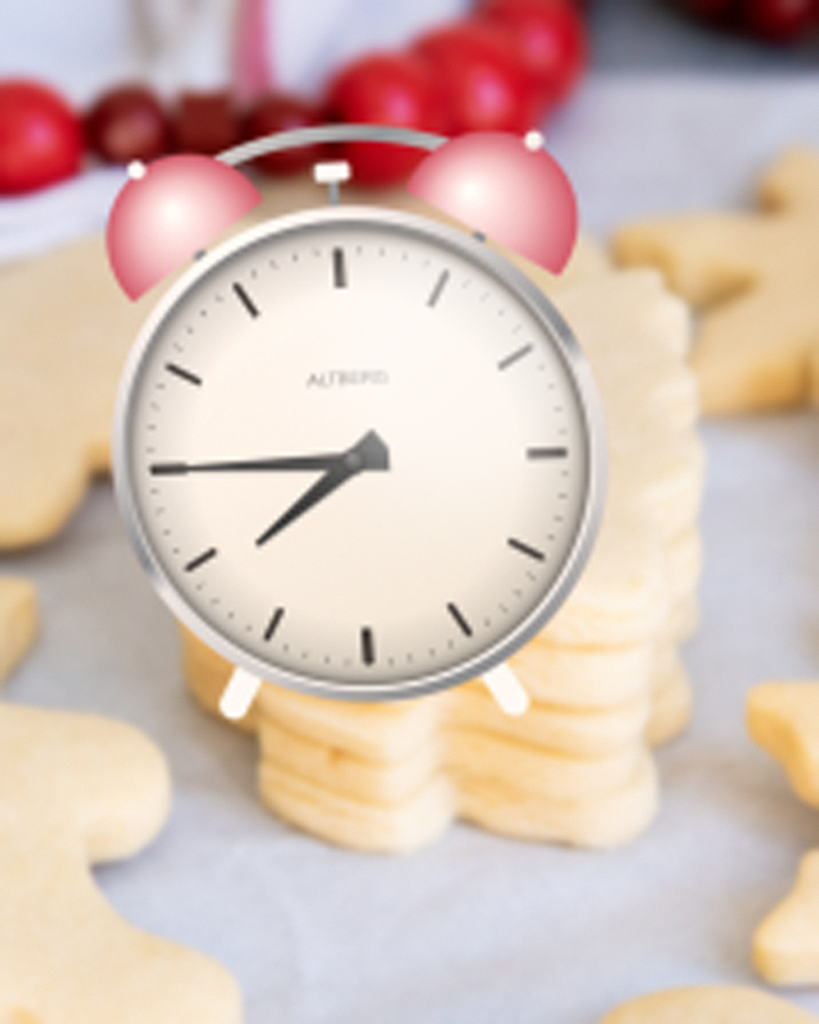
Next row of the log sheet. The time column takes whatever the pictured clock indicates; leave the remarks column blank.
7:45
